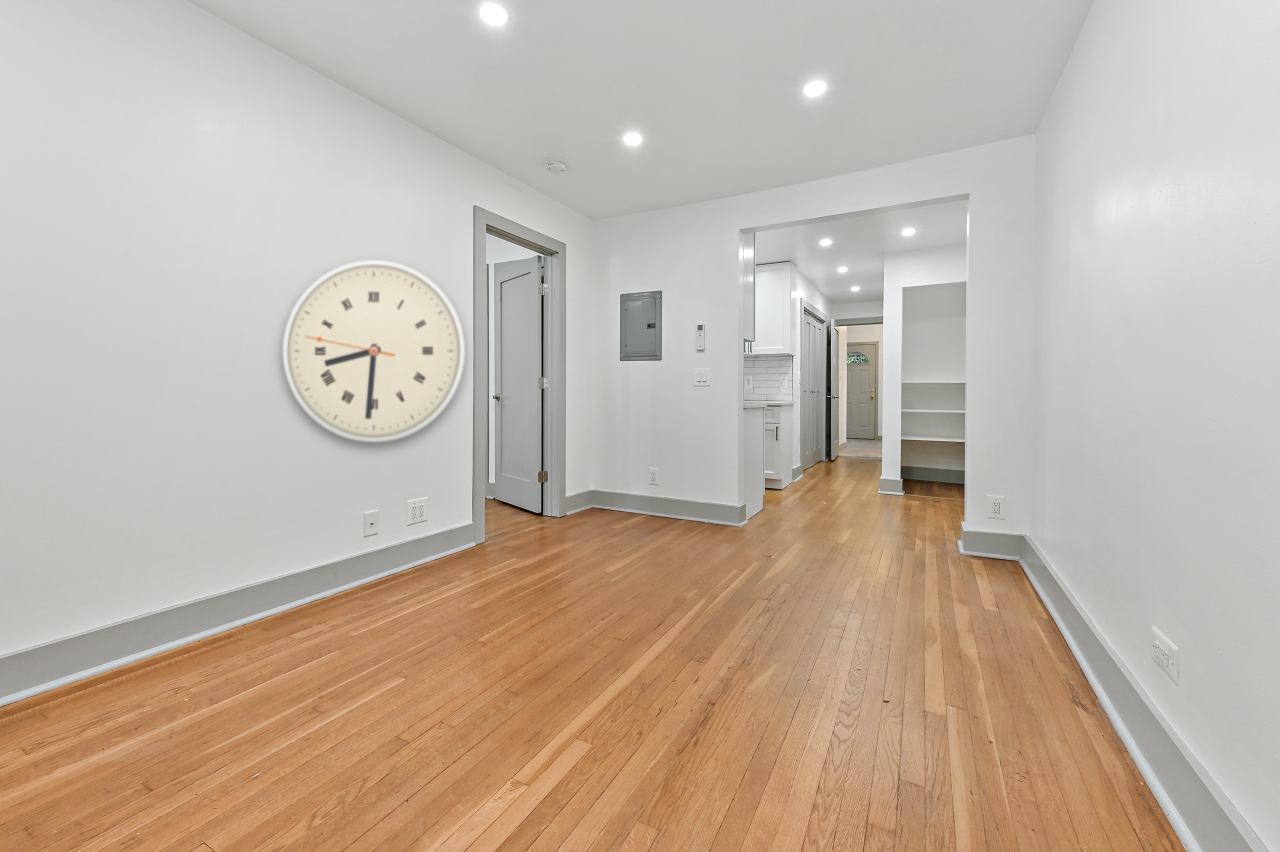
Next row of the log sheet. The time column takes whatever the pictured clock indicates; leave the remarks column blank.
8:30:47
